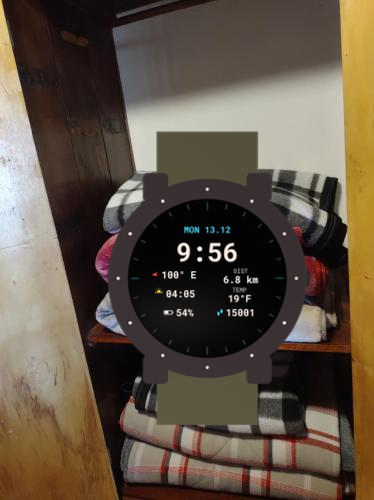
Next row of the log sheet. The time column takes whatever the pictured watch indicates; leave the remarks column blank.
9:56
